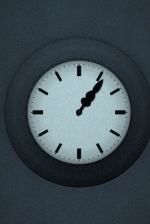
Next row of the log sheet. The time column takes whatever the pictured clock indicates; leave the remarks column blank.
1:06
